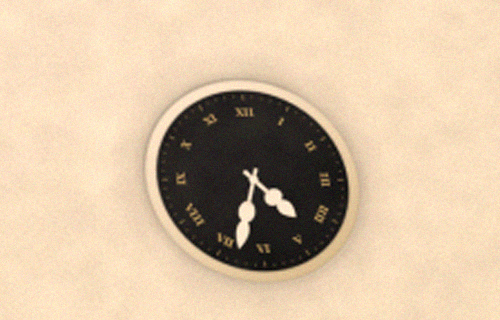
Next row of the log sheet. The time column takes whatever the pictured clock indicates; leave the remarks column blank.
4:33
